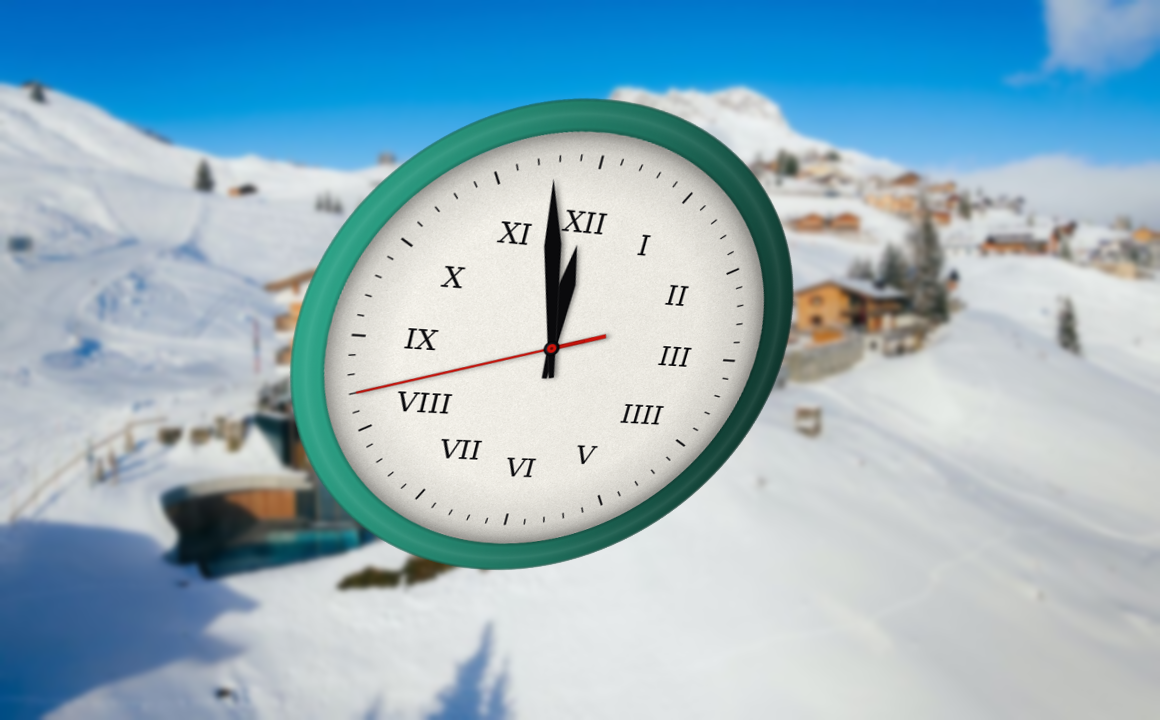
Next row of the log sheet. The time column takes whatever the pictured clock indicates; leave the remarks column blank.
11:57:42
